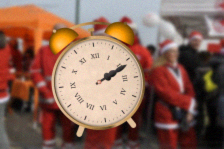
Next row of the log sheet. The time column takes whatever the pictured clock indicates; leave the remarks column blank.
2:11
